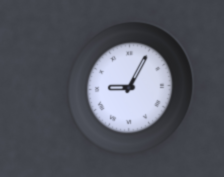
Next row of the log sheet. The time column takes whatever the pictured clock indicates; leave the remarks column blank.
9:05
